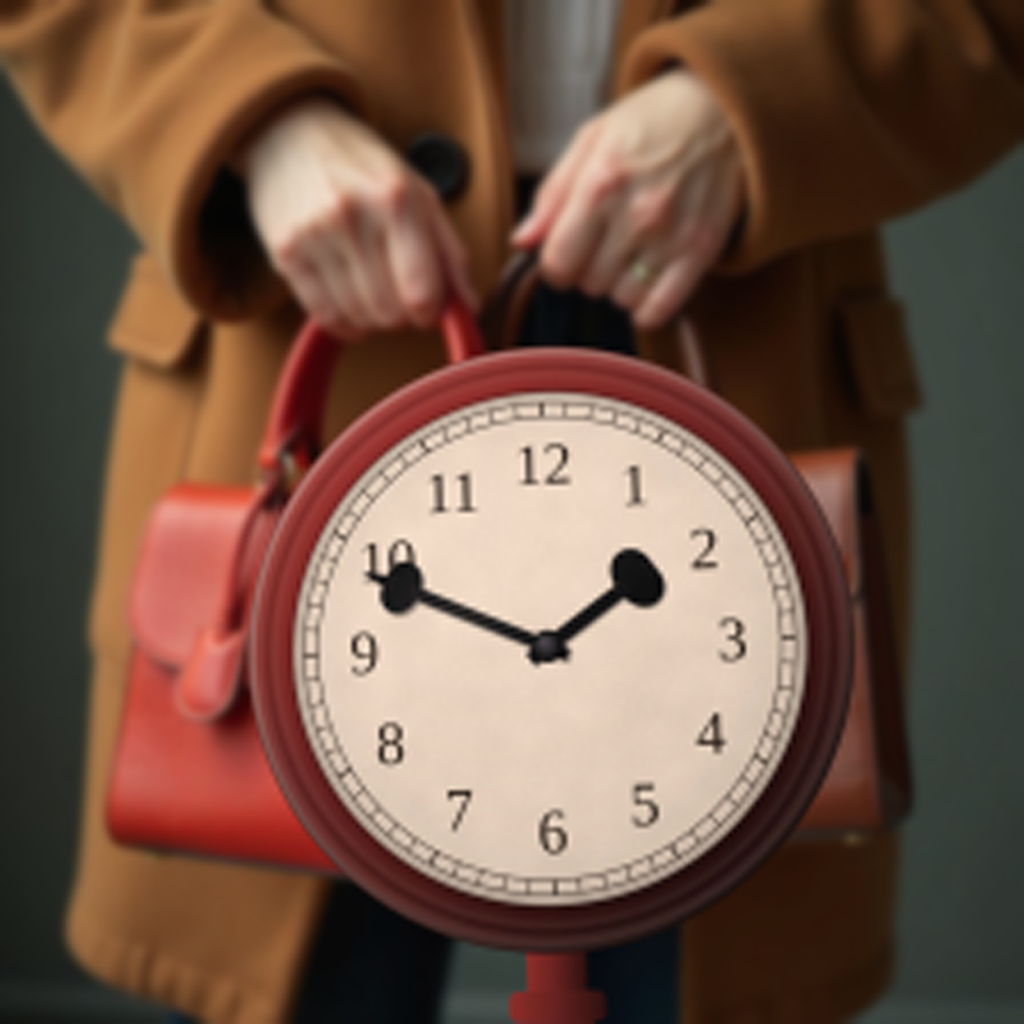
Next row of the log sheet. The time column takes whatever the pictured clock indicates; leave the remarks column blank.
1:49
